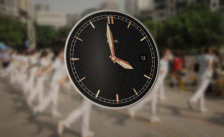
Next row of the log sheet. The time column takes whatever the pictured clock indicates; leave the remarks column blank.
3:59
